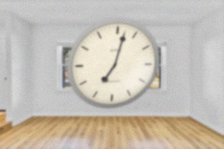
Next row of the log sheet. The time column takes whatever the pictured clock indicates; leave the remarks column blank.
7:02
